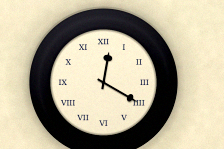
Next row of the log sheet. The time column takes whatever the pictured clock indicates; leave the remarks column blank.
12:20
